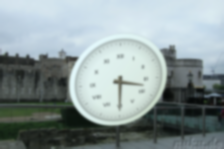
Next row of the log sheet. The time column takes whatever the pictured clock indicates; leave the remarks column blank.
3:30
